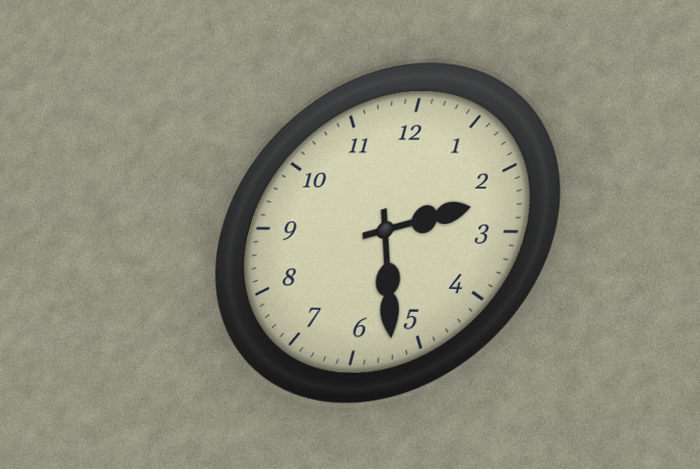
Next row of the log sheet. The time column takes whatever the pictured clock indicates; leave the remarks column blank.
2:27
